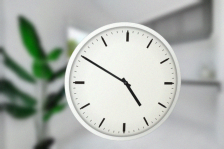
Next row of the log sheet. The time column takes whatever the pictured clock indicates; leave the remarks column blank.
4:50
